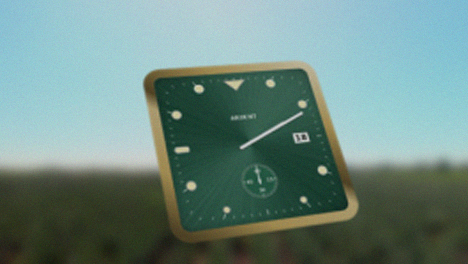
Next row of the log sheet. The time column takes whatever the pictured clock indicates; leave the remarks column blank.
2:11
